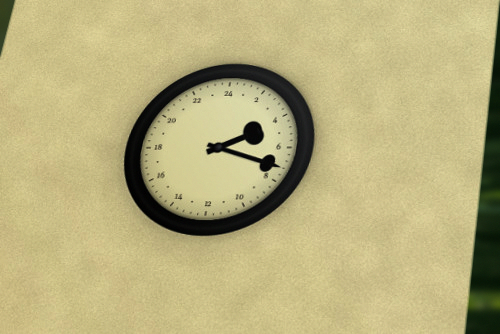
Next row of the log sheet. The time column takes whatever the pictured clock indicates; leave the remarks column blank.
4:18
